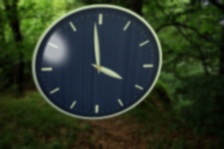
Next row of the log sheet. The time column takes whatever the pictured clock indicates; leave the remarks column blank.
3:59
